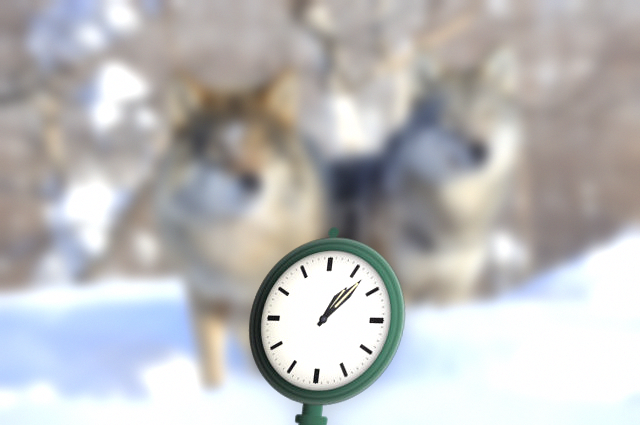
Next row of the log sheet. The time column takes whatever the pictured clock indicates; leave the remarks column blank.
1:07
